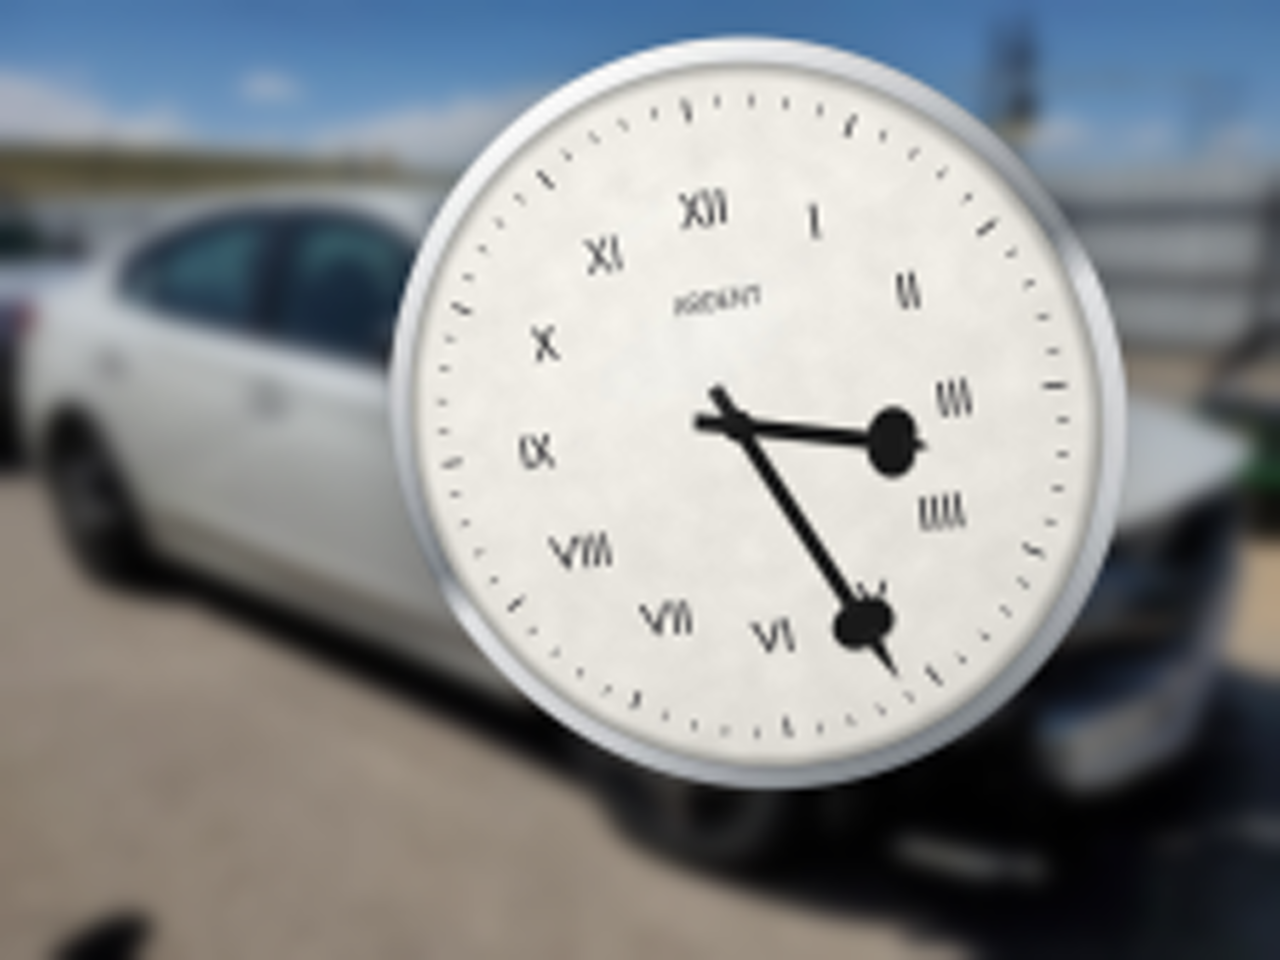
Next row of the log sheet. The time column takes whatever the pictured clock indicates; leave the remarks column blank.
3:26
